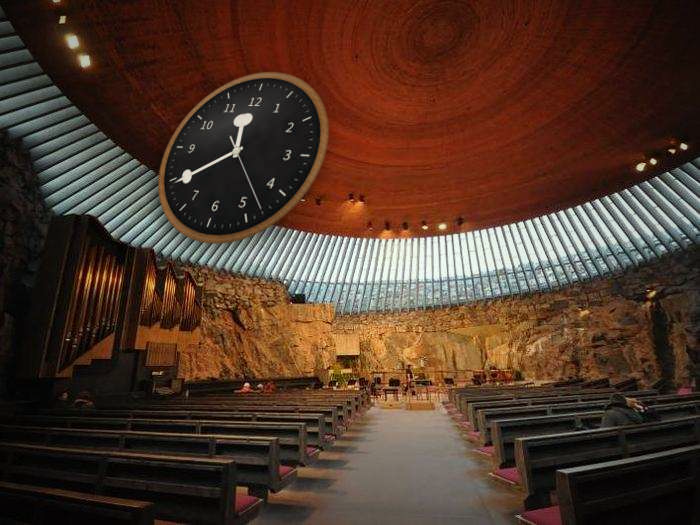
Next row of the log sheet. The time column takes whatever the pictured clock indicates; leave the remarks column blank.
11:39:23
